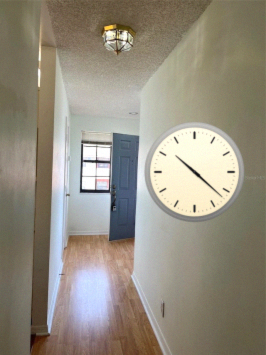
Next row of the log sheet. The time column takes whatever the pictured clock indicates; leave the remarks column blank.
10:22
